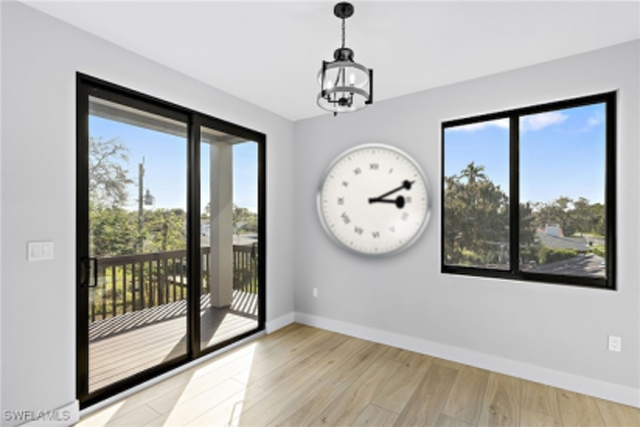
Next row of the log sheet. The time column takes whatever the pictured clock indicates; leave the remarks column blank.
3:11
